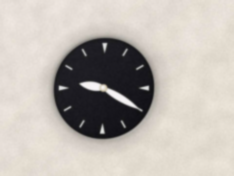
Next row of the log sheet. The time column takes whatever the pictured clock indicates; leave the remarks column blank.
9:20
